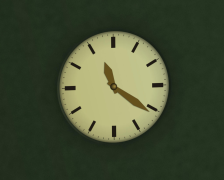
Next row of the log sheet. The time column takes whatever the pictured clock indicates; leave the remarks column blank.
11:21
